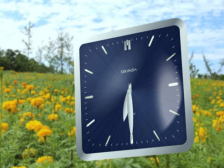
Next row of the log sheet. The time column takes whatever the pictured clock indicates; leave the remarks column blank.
6:30
